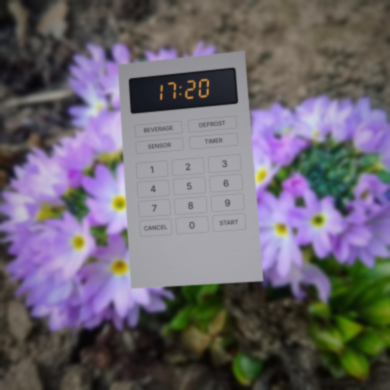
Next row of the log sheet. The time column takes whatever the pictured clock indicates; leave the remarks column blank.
17:20
